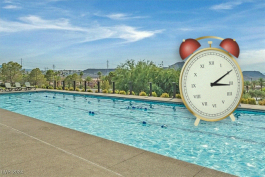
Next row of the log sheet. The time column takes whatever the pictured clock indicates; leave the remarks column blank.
3:10
